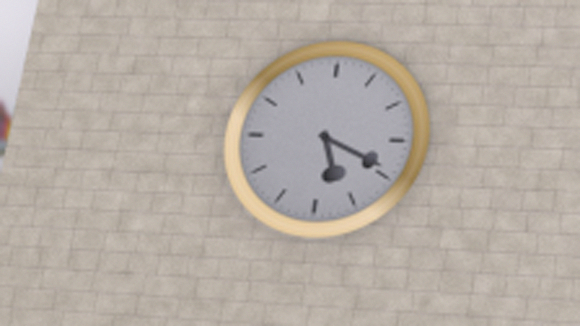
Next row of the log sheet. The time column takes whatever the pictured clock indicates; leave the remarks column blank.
5:19
